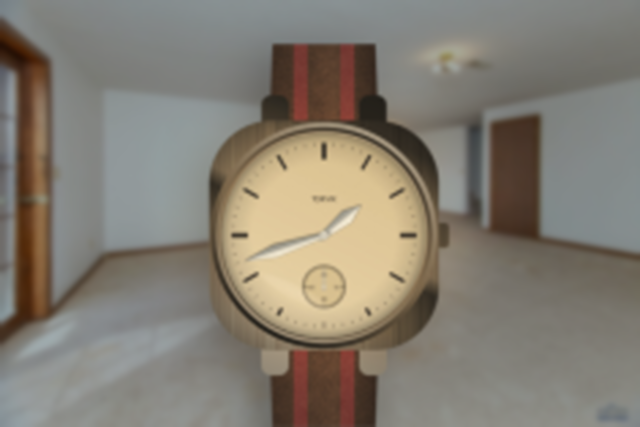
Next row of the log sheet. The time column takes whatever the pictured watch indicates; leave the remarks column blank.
1:42
